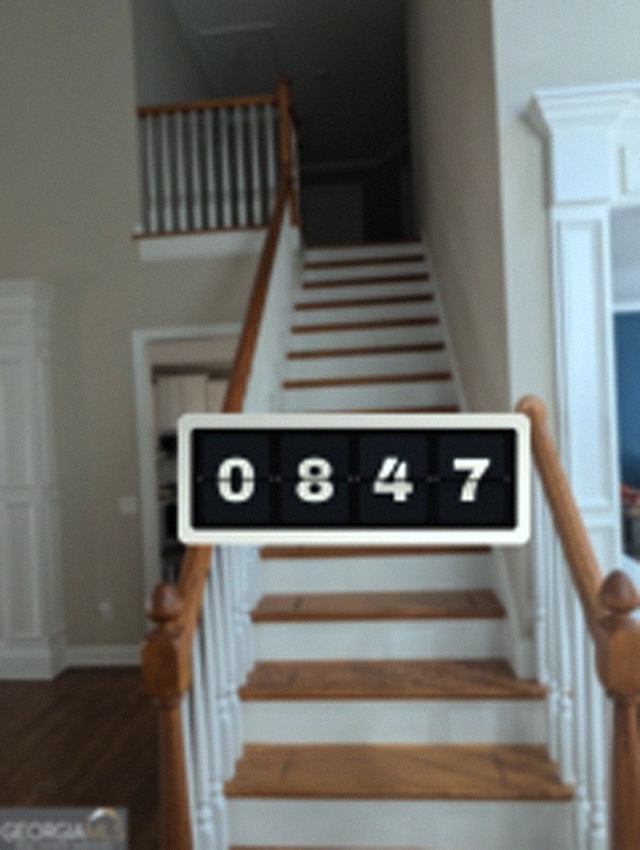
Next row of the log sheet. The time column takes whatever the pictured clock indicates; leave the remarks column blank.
8:47
